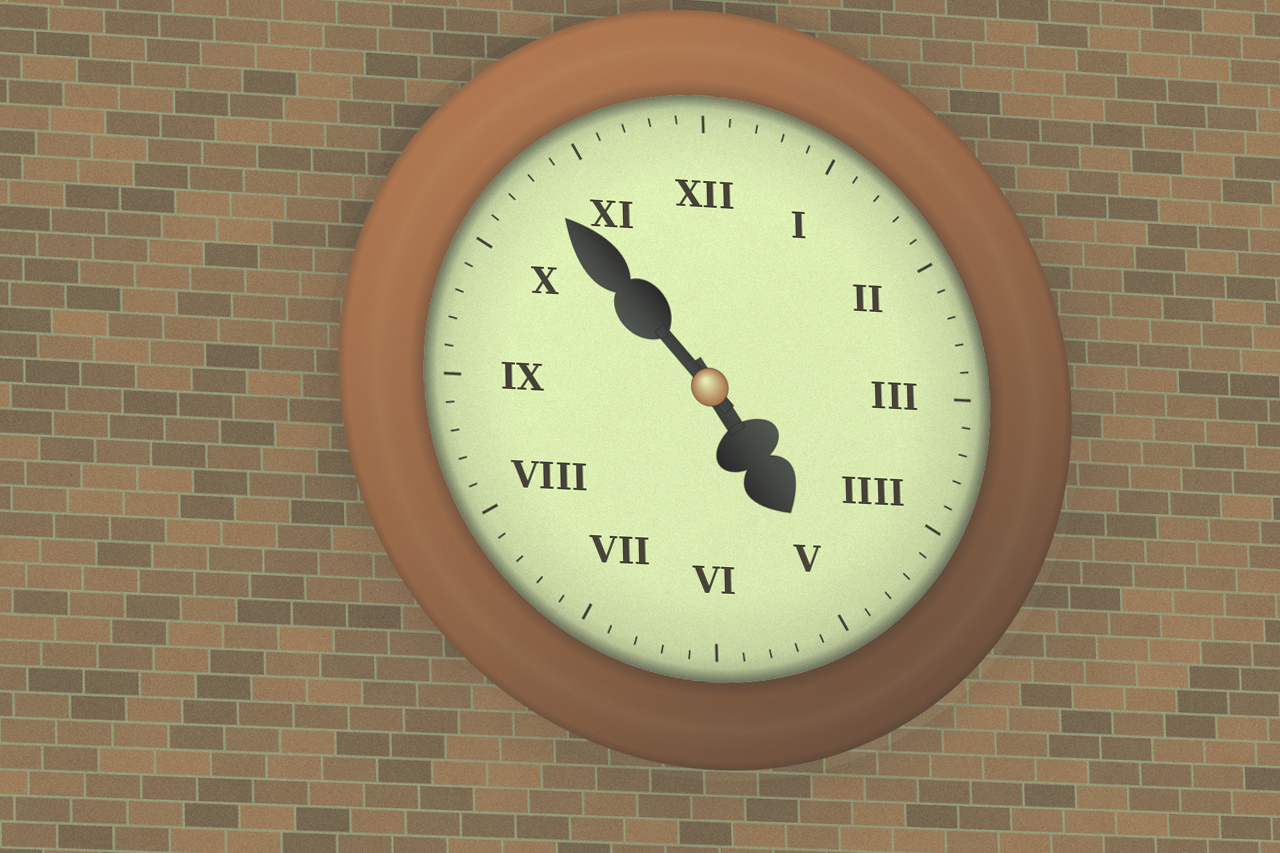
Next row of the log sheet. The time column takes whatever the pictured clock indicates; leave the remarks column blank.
4:53
